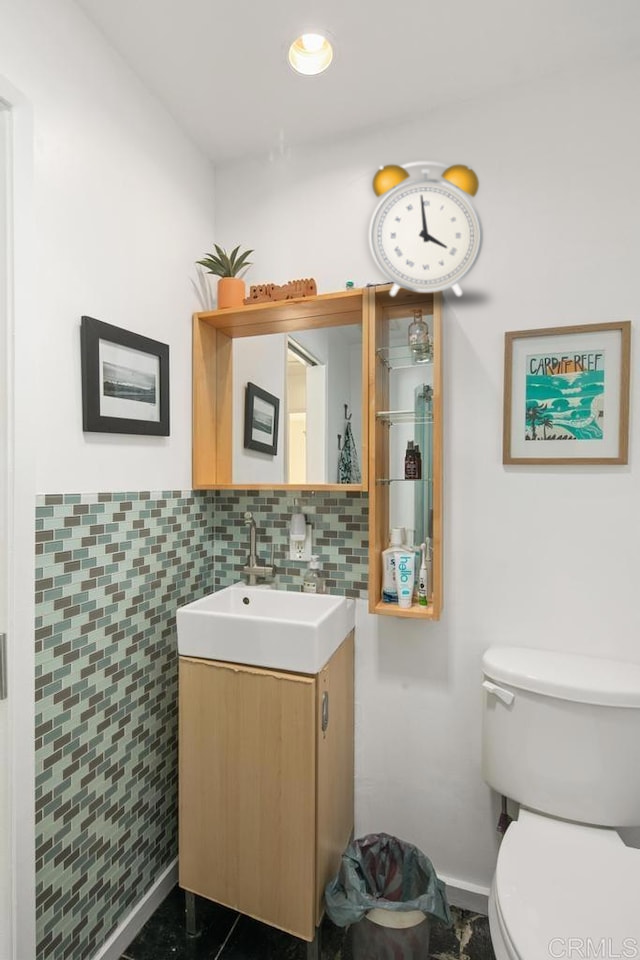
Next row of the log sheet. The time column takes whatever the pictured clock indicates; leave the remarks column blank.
3:59
